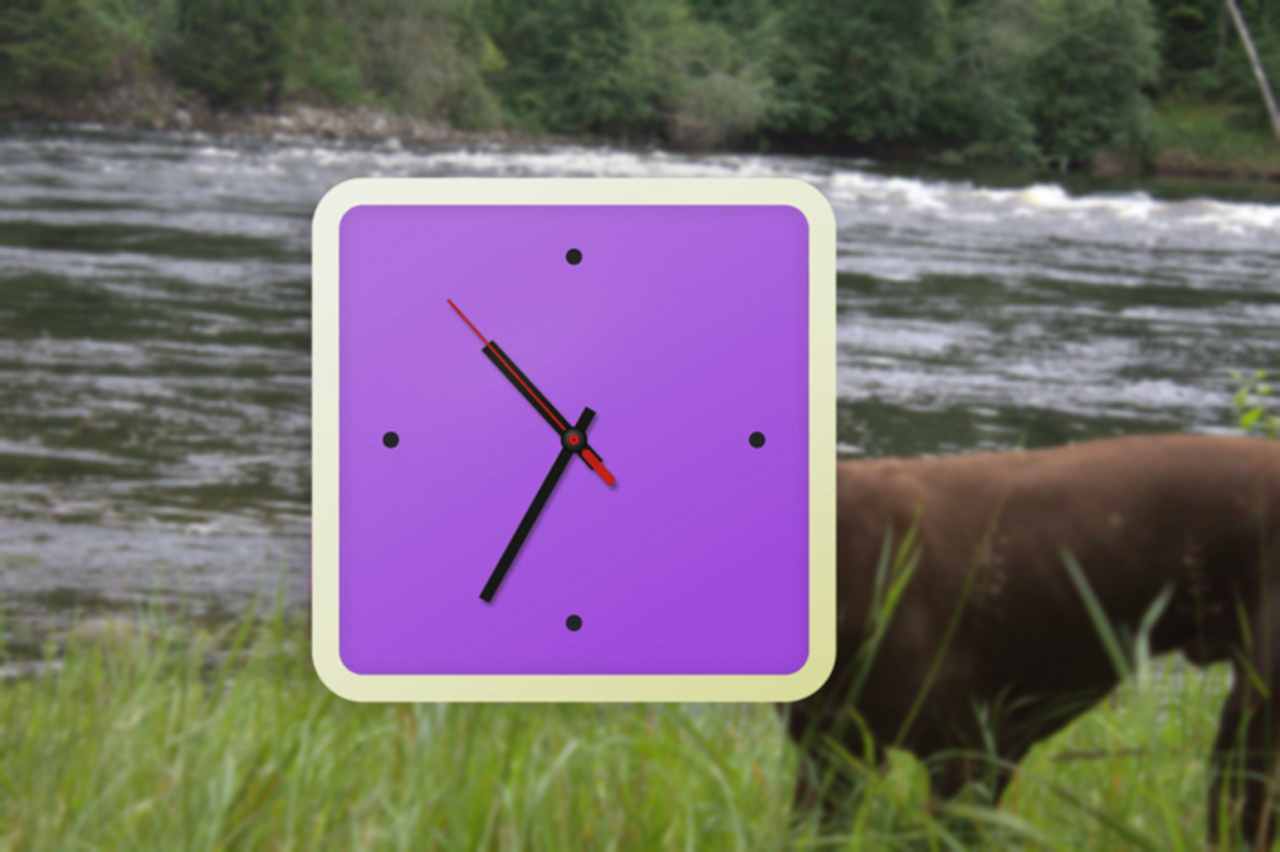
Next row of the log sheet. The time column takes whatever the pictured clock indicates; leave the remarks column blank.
10:34:53
